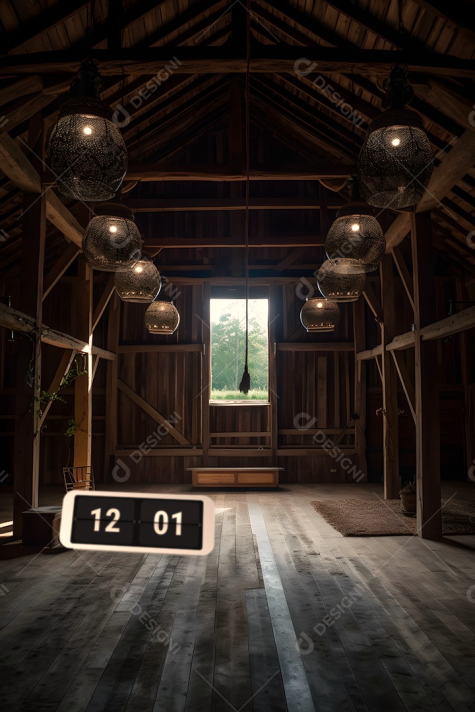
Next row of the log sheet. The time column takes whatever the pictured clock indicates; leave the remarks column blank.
12:01
